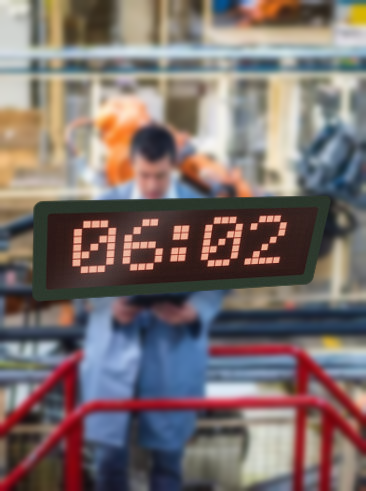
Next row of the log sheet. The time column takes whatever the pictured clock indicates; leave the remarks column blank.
6:02
